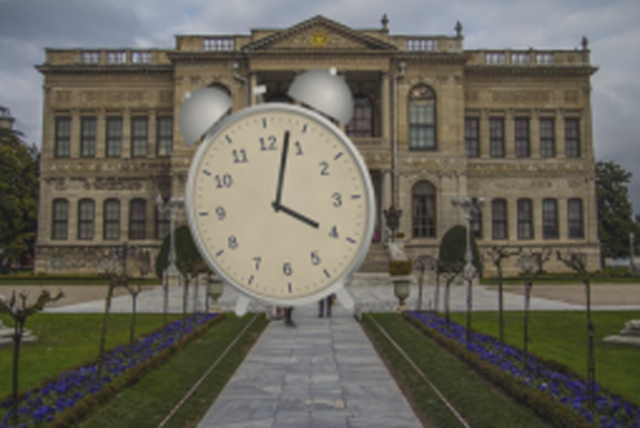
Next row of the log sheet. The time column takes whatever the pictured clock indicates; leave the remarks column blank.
4:03
